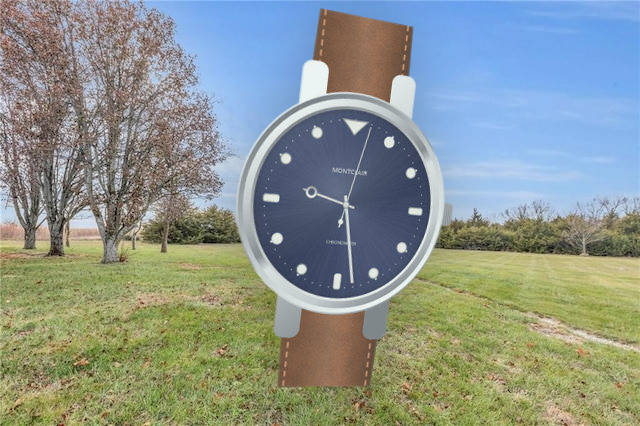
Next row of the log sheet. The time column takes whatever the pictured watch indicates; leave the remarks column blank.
9:28:02
